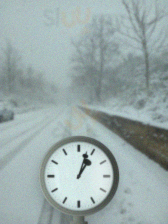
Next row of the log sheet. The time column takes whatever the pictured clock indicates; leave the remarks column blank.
1:03
